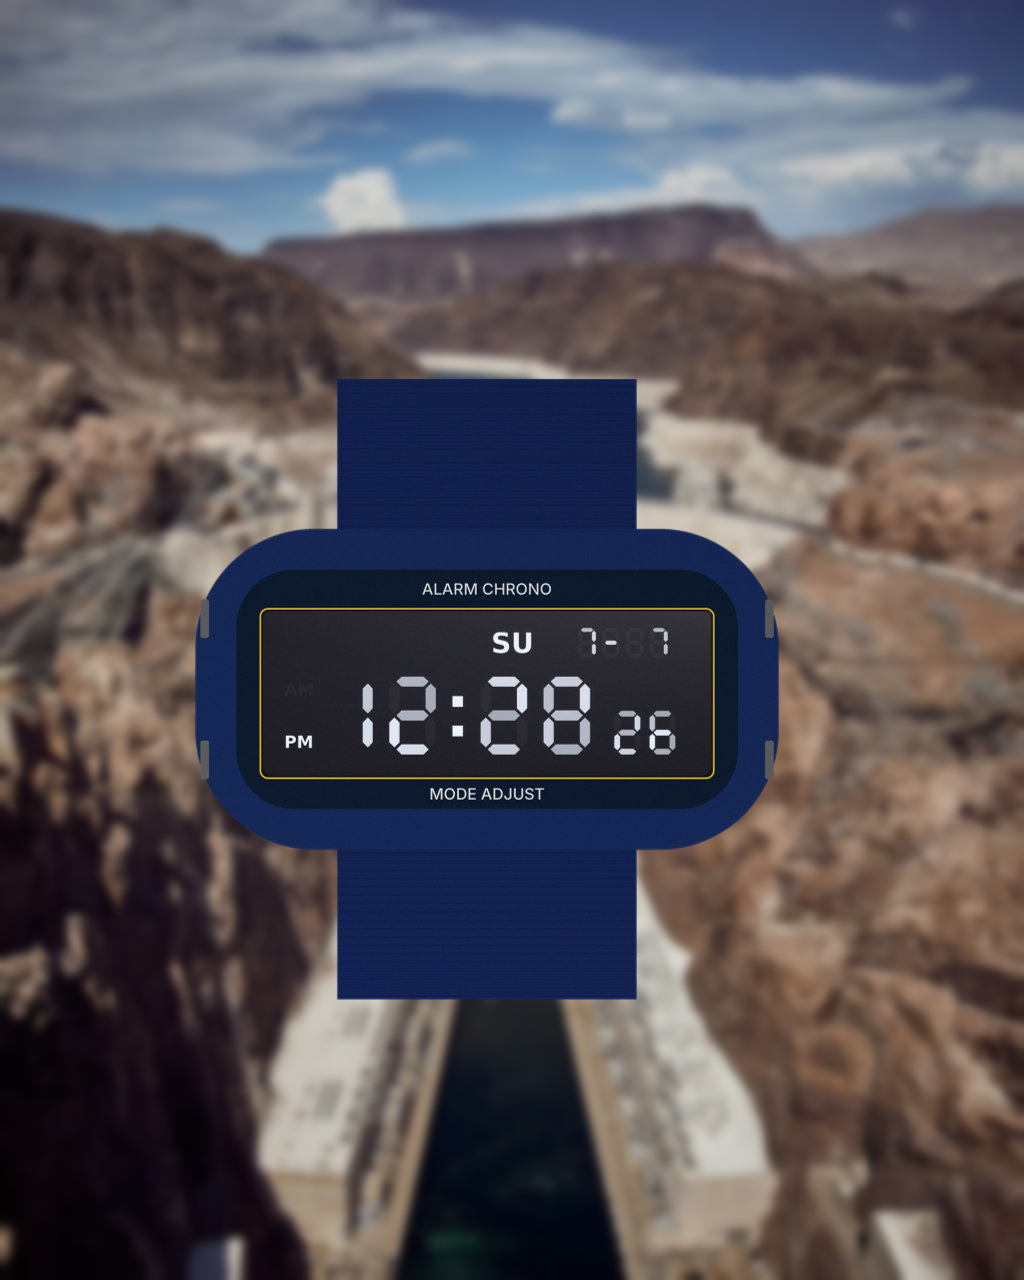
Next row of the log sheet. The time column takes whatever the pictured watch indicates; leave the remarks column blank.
12:28:26
